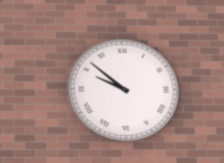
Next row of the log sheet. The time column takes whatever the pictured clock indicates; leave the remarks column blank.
9:52
